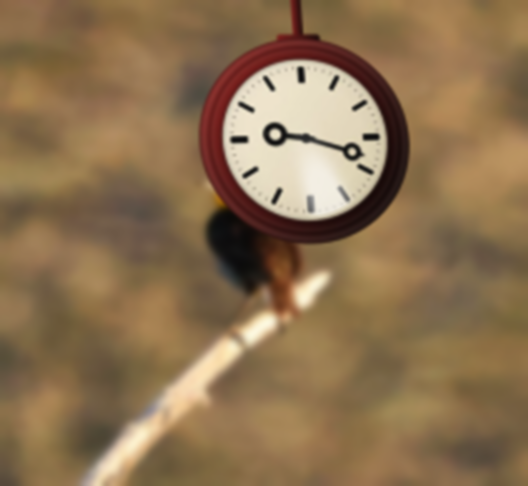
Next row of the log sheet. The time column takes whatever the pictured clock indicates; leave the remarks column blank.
9:18
